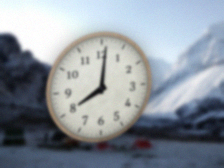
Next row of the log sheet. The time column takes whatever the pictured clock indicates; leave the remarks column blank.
8:01
